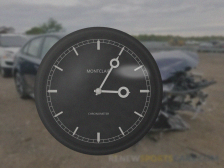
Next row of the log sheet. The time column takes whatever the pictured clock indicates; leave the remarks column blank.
3:05
